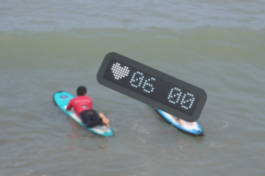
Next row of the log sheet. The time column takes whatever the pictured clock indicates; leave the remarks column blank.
6:00
